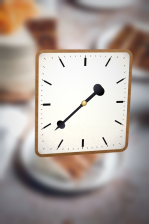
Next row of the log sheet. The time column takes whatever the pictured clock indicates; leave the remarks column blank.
1:38
